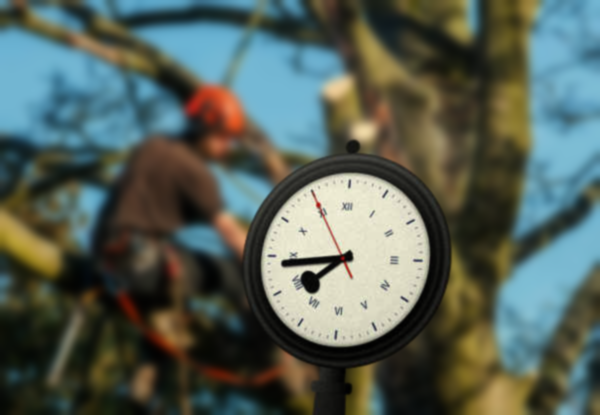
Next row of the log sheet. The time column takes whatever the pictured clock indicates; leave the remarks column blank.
7:43:55
